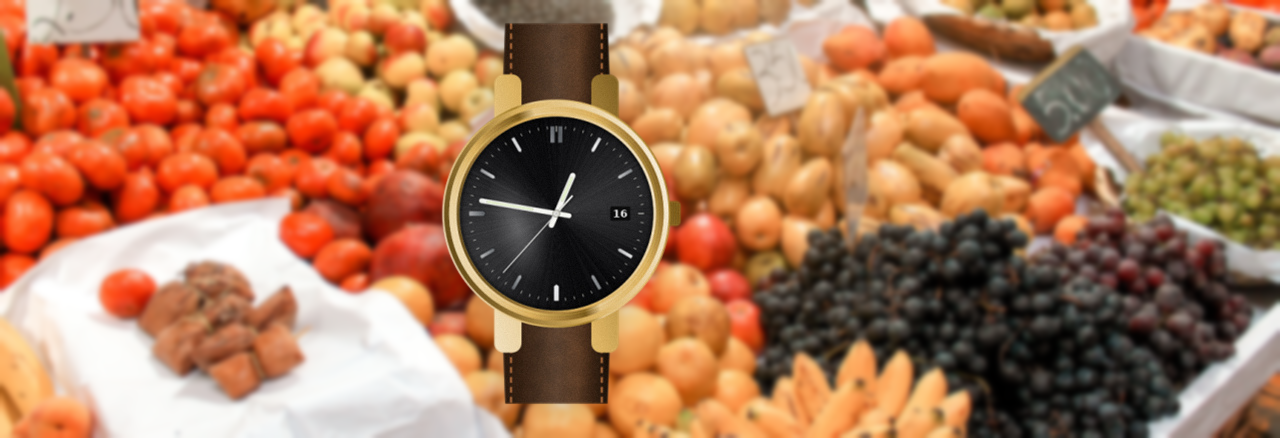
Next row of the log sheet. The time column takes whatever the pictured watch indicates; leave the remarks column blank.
12:46:37
